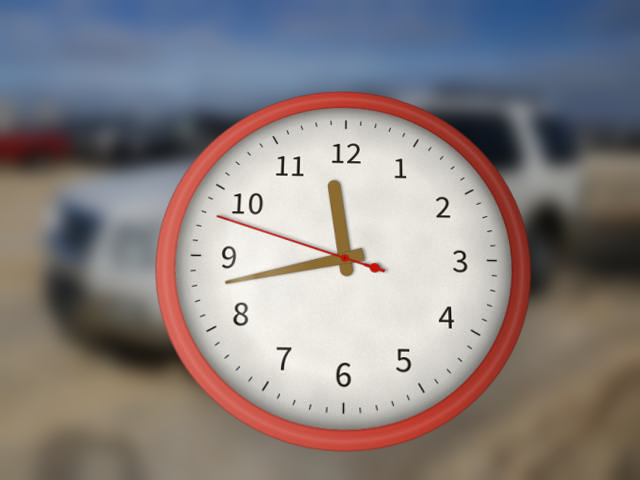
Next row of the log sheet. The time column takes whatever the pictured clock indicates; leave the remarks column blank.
11:42:48
